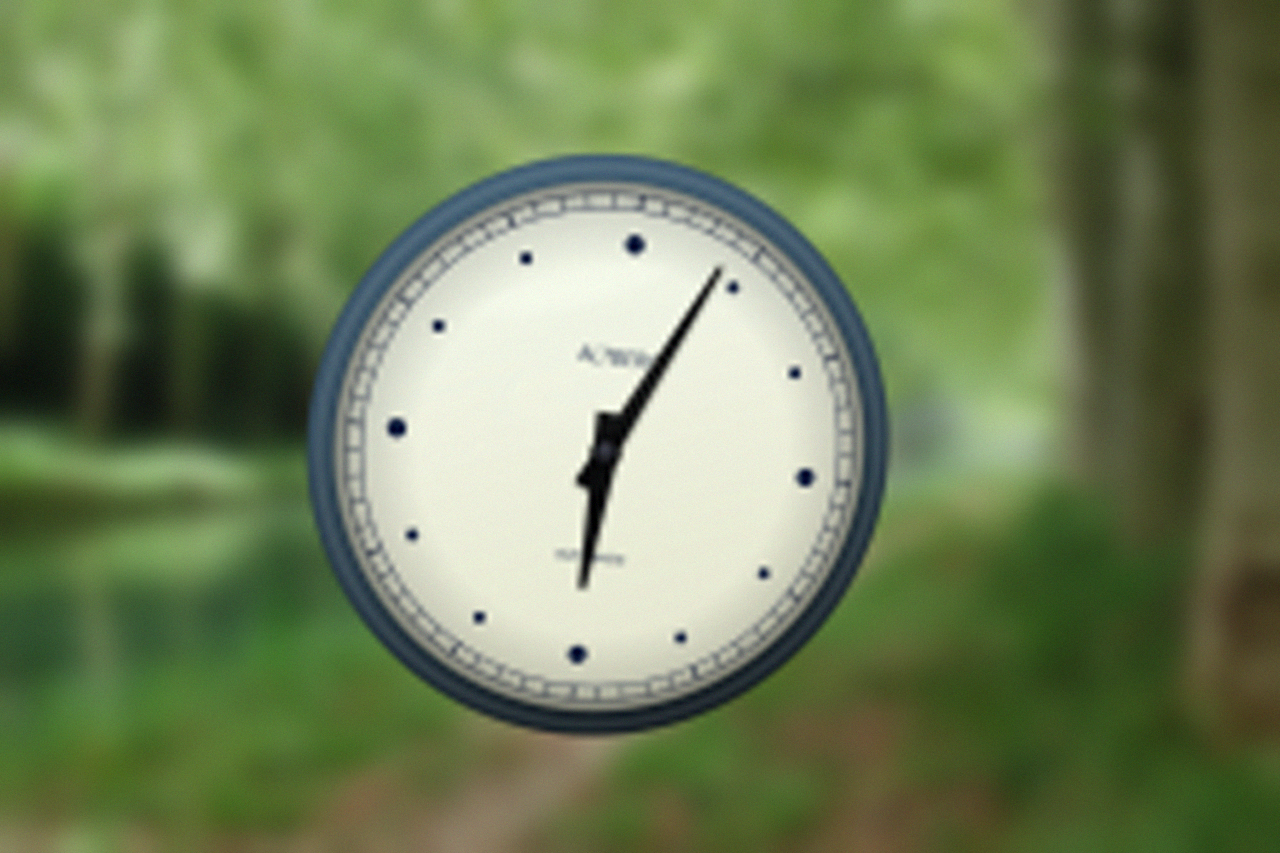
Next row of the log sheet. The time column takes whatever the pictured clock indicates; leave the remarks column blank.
6:04
